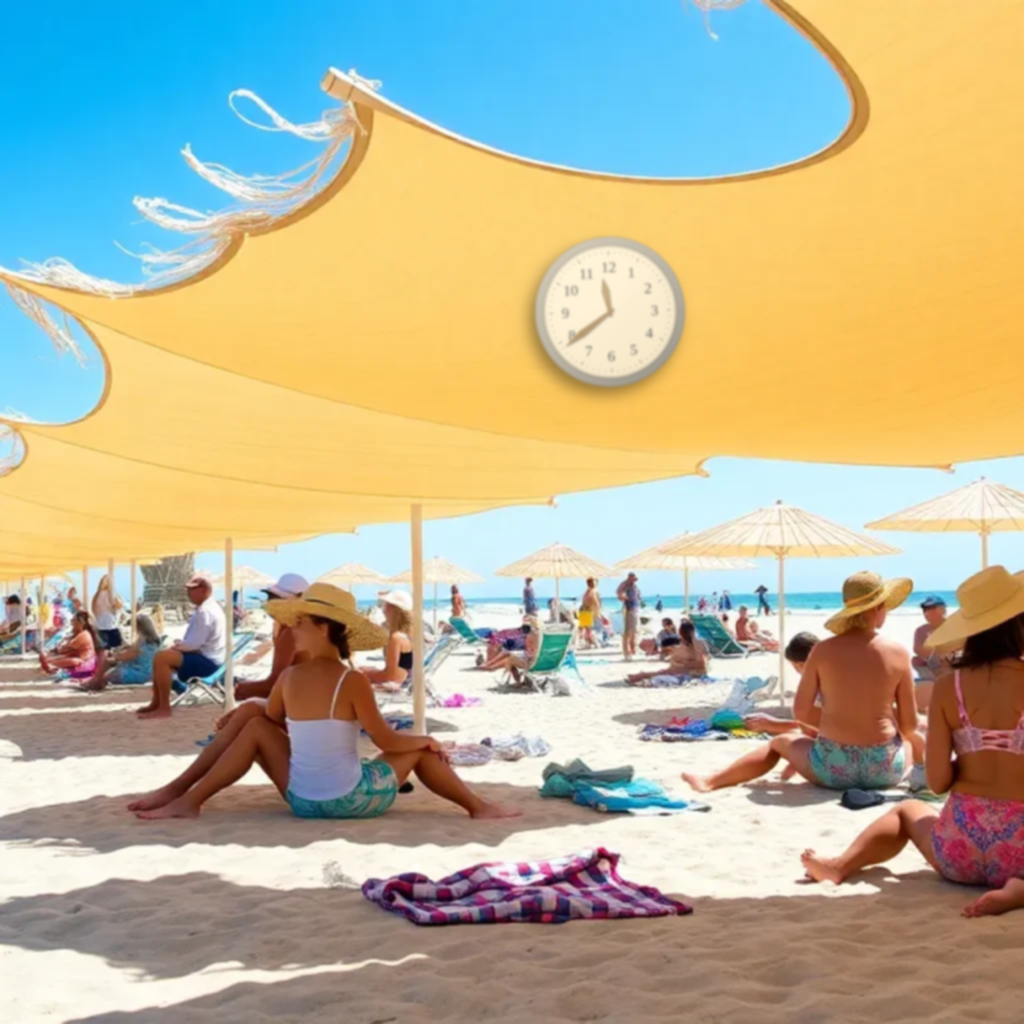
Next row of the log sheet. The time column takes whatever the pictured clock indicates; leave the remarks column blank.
11:39
